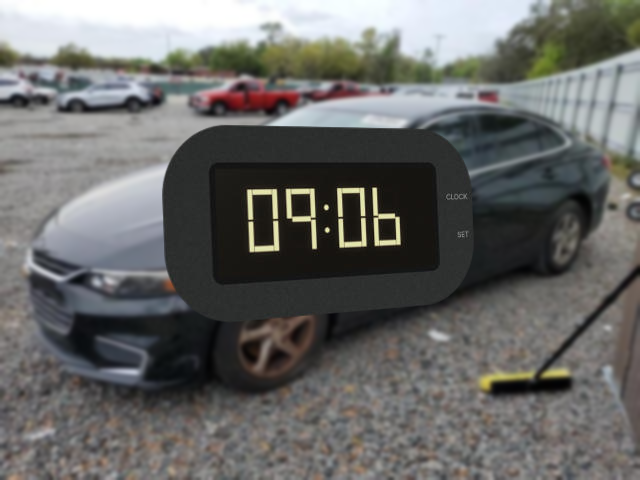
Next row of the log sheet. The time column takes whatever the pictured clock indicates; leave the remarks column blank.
9:06
